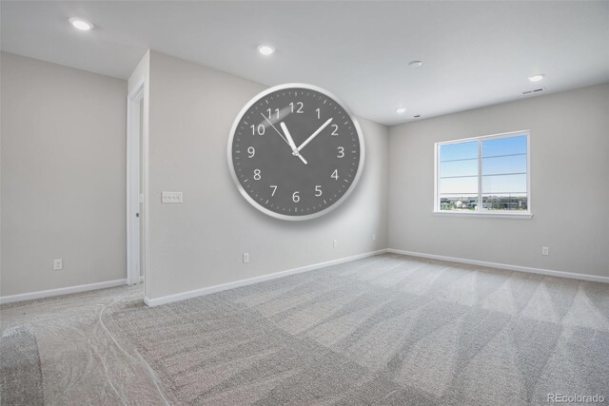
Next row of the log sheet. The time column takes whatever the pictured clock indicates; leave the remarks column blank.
11:07:53
